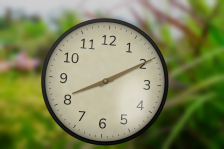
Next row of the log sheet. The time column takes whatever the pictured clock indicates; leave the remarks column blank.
8:10
